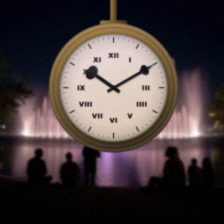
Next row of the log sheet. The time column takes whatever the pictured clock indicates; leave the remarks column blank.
10:10
